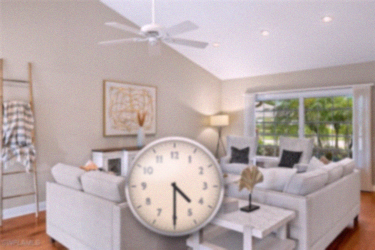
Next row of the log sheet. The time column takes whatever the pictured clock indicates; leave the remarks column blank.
4:30
